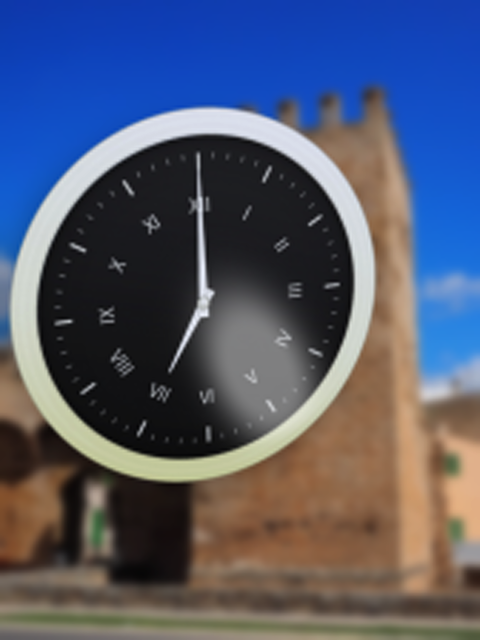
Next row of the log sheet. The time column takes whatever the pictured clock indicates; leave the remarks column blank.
7:00
